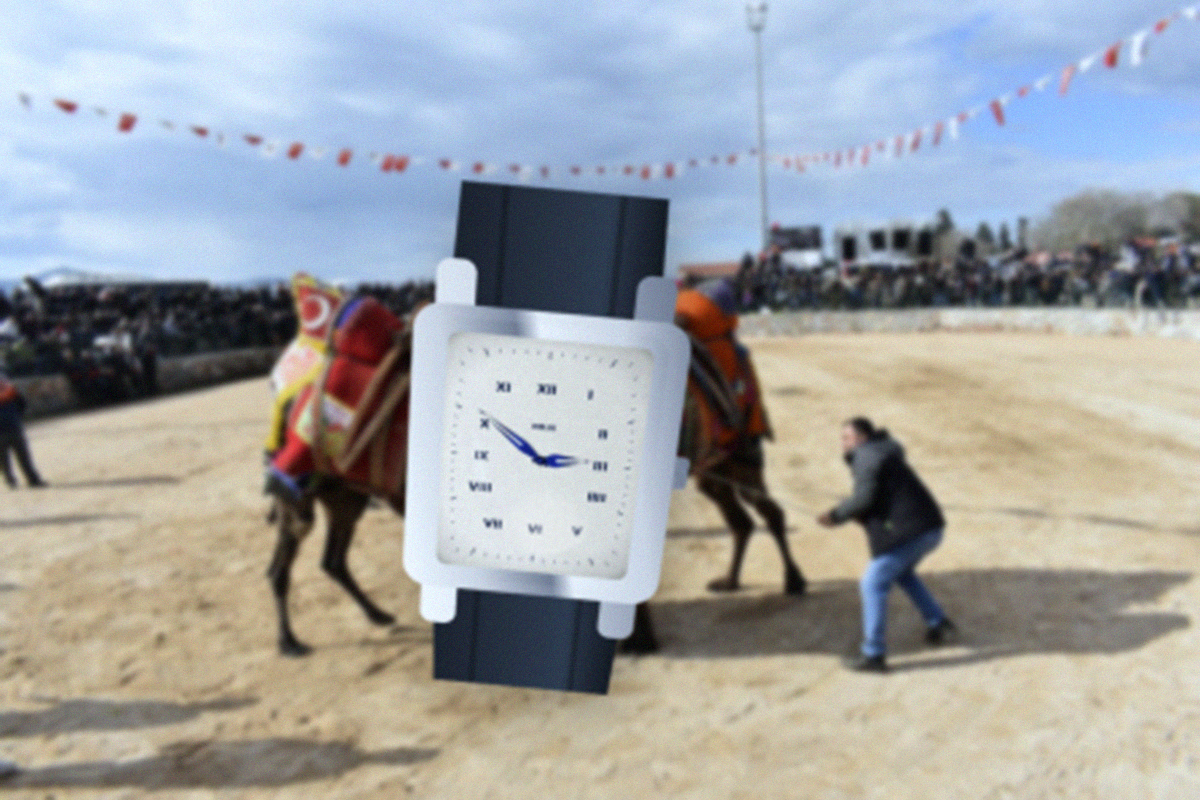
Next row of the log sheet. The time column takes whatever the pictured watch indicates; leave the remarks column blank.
2:51
